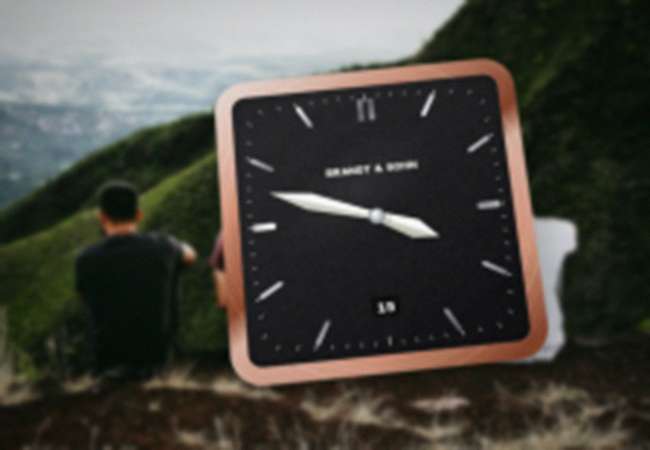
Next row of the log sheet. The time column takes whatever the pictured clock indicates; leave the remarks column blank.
3:48
